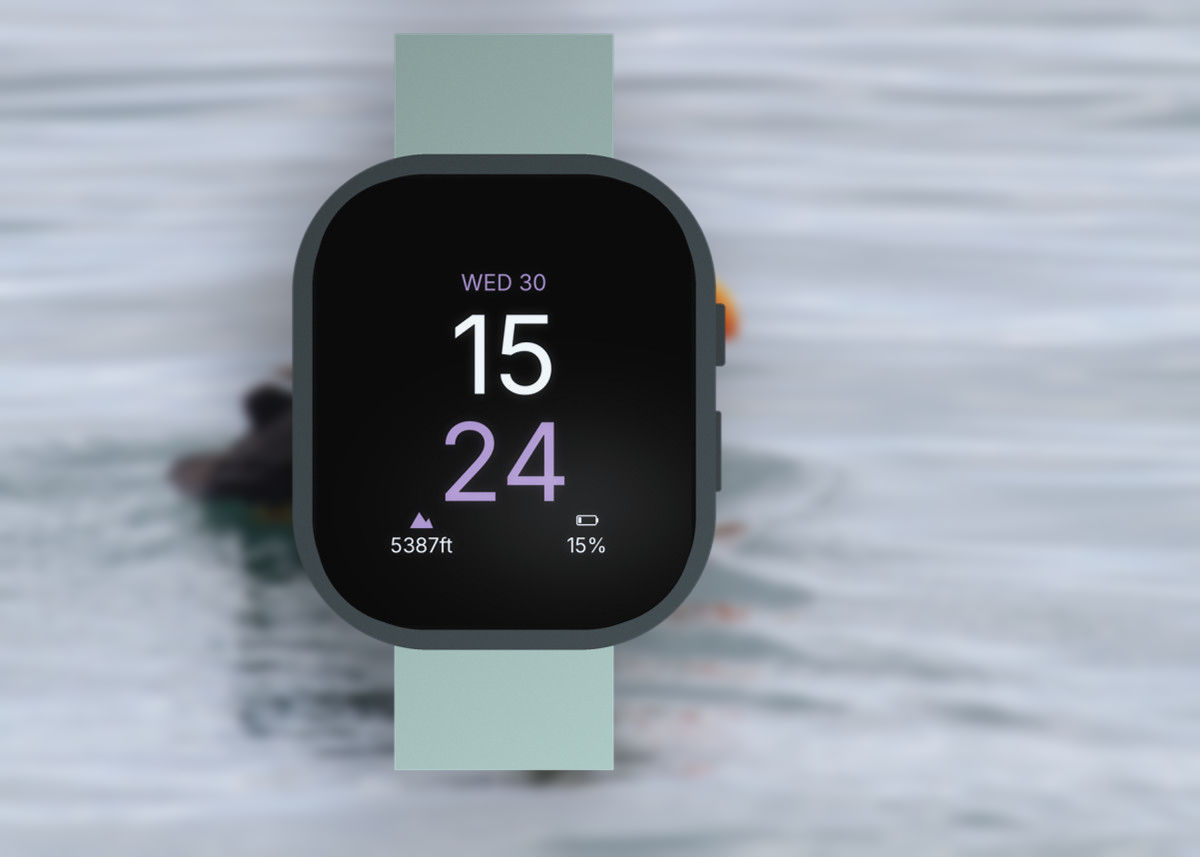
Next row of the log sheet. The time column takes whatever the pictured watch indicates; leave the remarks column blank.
15:24
